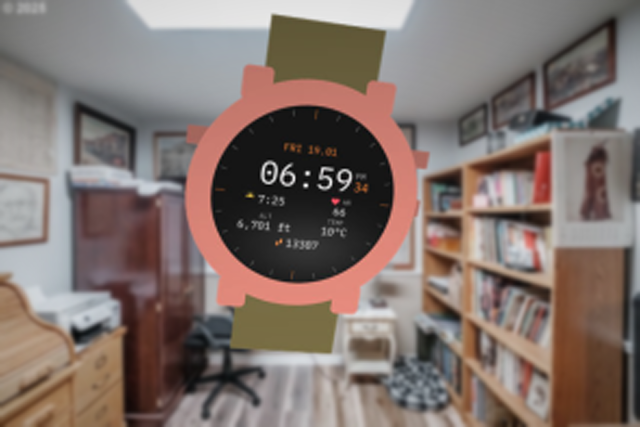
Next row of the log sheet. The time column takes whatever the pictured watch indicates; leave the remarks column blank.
6:59
